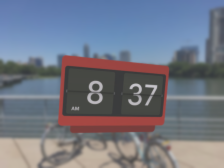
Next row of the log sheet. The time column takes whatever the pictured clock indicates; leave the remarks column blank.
8:37
